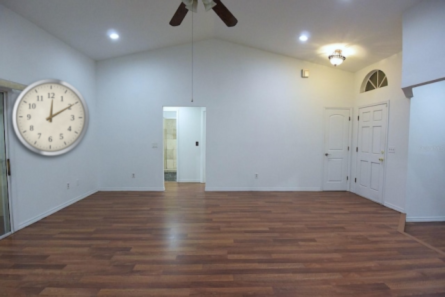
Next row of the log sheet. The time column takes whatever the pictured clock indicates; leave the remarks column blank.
12:10
